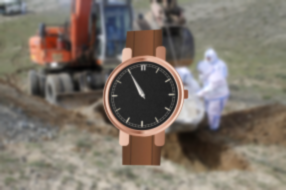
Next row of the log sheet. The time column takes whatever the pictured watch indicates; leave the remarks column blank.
10:55
